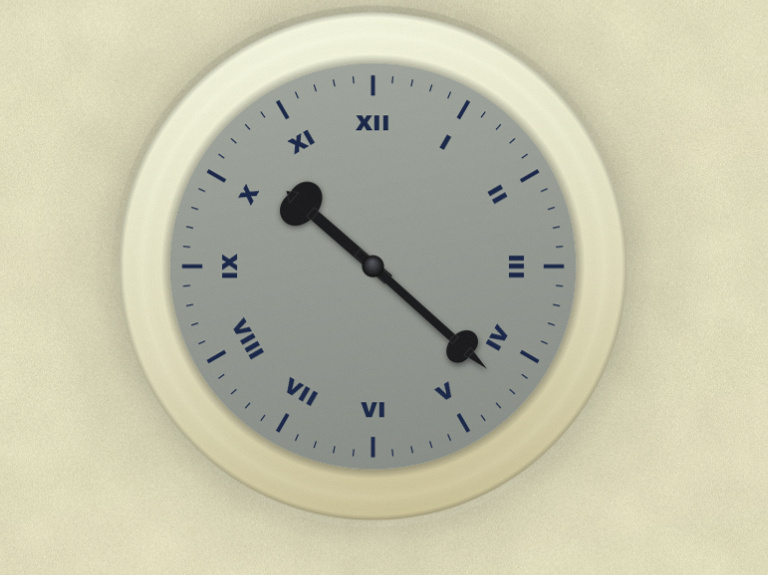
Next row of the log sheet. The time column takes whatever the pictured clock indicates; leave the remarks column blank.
10:22
